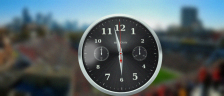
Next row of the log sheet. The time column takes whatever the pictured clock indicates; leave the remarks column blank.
5:58
